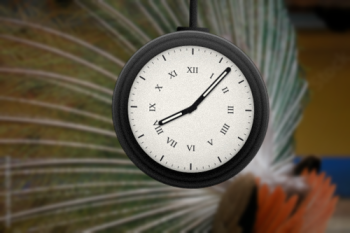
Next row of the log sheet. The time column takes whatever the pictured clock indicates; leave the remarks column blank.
8:07
